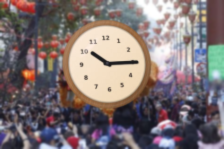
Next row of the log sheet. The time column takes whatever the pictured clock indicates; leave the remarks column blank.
10:15
